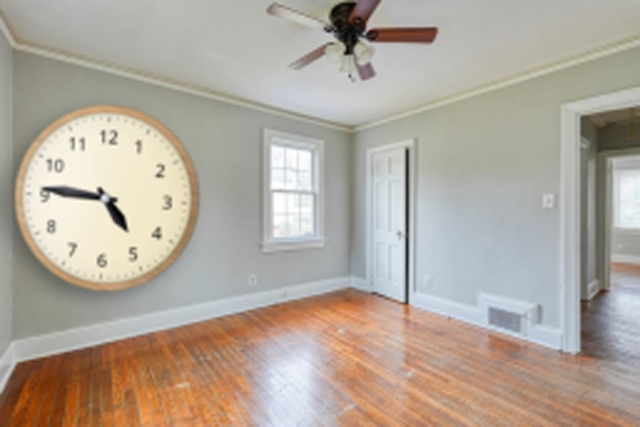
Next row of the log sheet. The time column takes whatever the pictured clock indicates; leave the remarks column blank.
4:46
